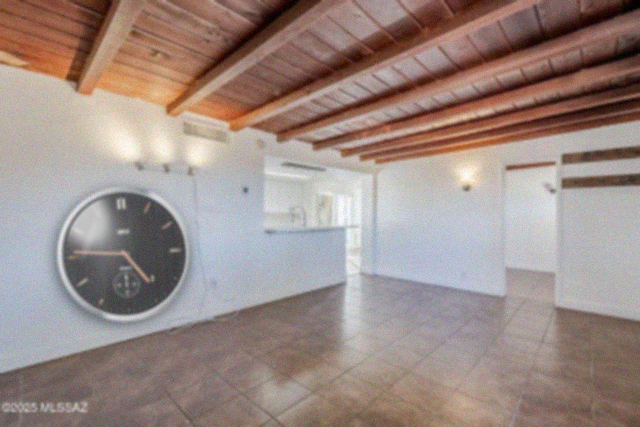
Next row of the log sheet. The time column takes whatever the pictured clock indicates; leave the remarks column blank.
4:46
